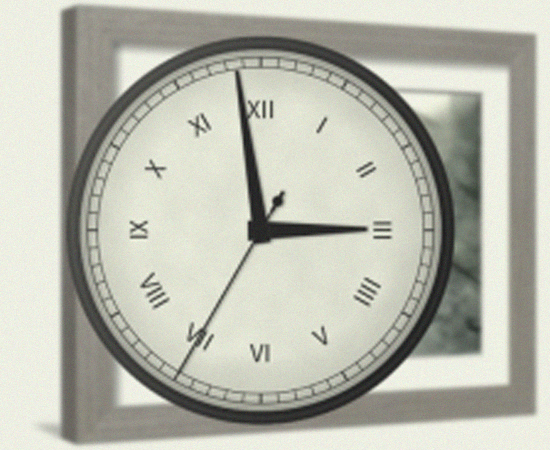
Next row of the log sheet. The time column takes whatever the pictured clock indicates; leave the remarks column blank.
2:58:35
